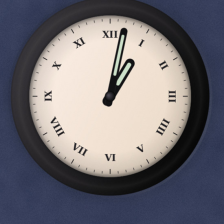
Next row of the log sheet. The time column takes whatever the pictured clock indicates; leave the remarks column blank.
1:02
